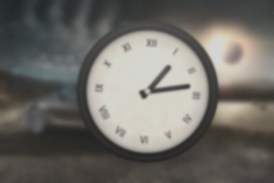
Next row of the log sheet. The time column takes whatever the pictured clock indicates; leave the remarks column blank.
1:13
